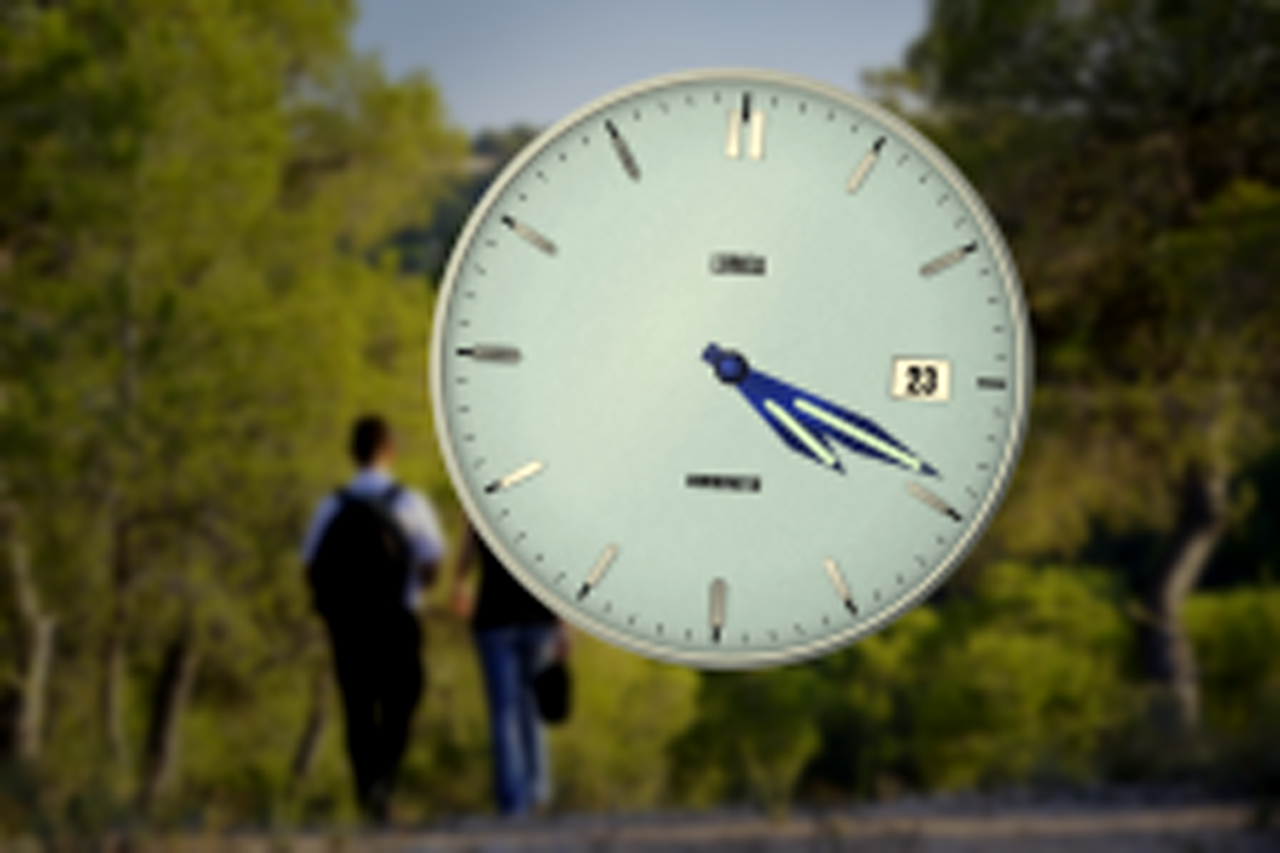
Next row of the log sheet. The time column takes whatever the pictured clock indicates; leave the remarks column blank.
4:19
